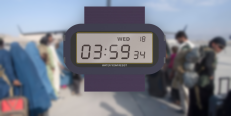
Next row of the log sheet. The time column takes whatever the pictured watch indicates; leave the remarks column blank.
3:59:34
